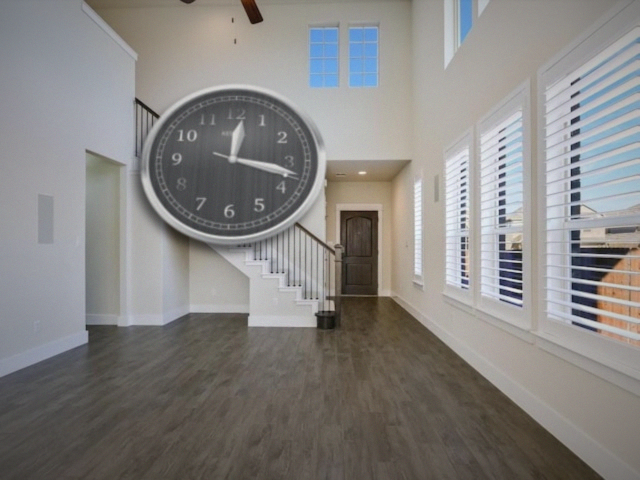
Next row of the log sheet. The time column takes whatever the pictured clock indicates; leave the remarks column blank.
12:17:18
